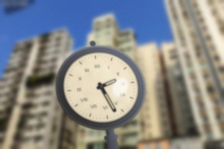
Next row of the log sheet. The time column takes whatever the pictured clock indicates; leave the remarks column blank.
2:27
